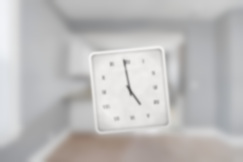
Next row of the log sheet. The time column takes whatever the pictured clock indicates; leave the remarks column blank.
4:59
